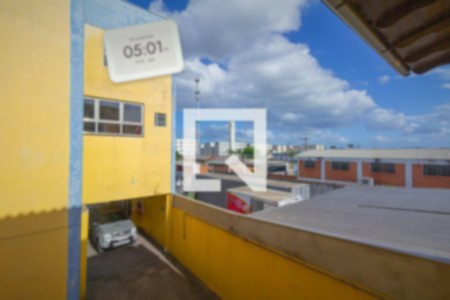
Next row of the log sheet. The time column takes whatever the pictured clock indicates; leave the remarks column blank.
5:01
